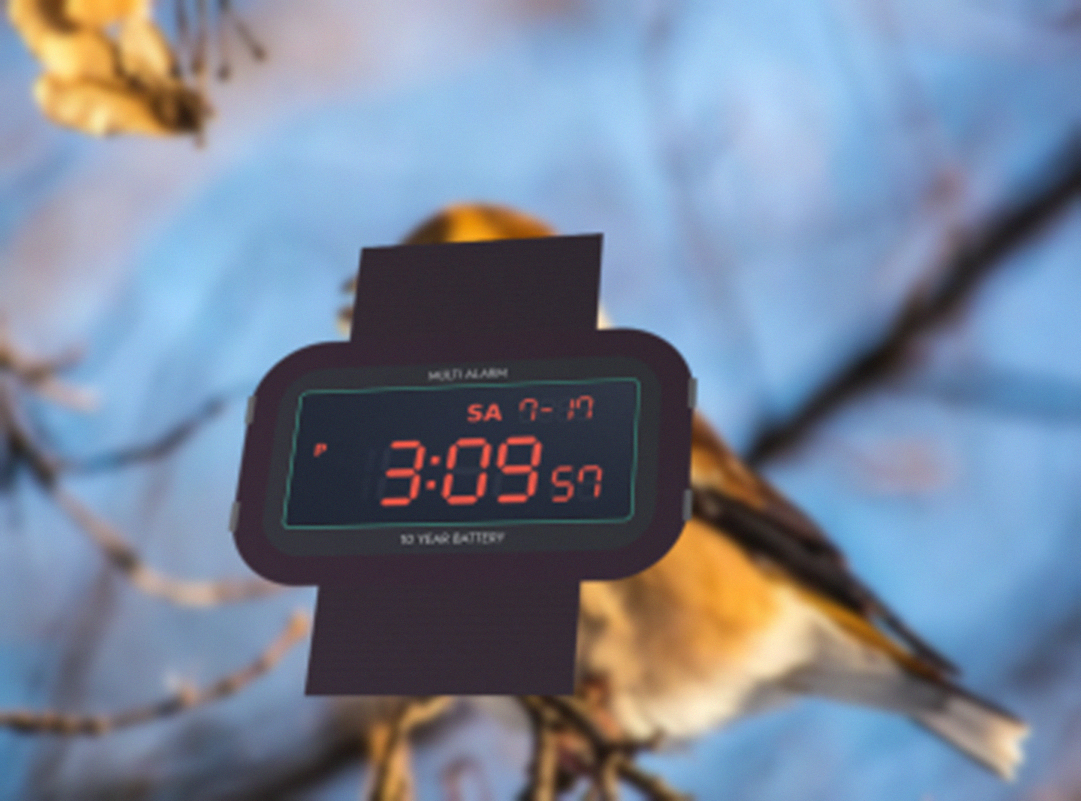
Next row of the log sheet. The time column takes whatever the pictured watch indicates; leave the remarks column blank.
3:09:57
